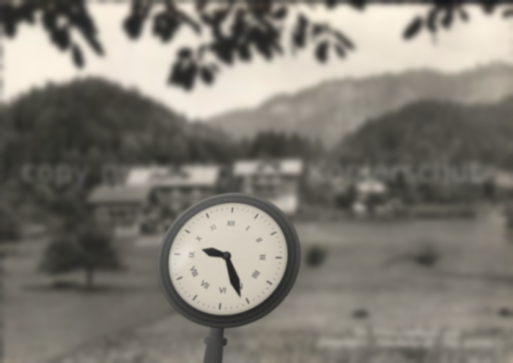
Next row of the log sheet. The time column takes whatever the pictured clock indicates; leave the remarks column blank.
9:26
